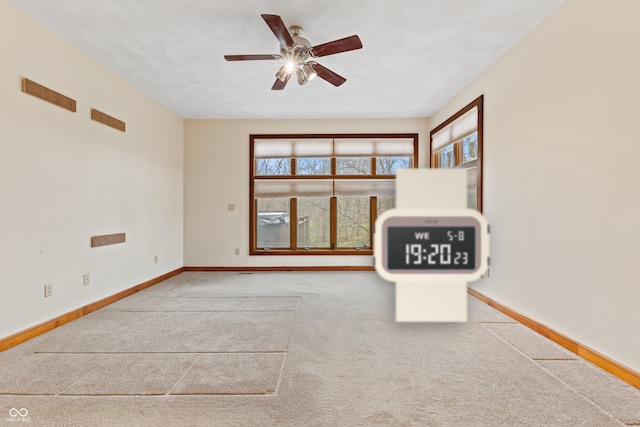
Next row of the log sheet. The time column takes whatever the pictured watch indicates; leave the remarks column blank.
19:20:23
